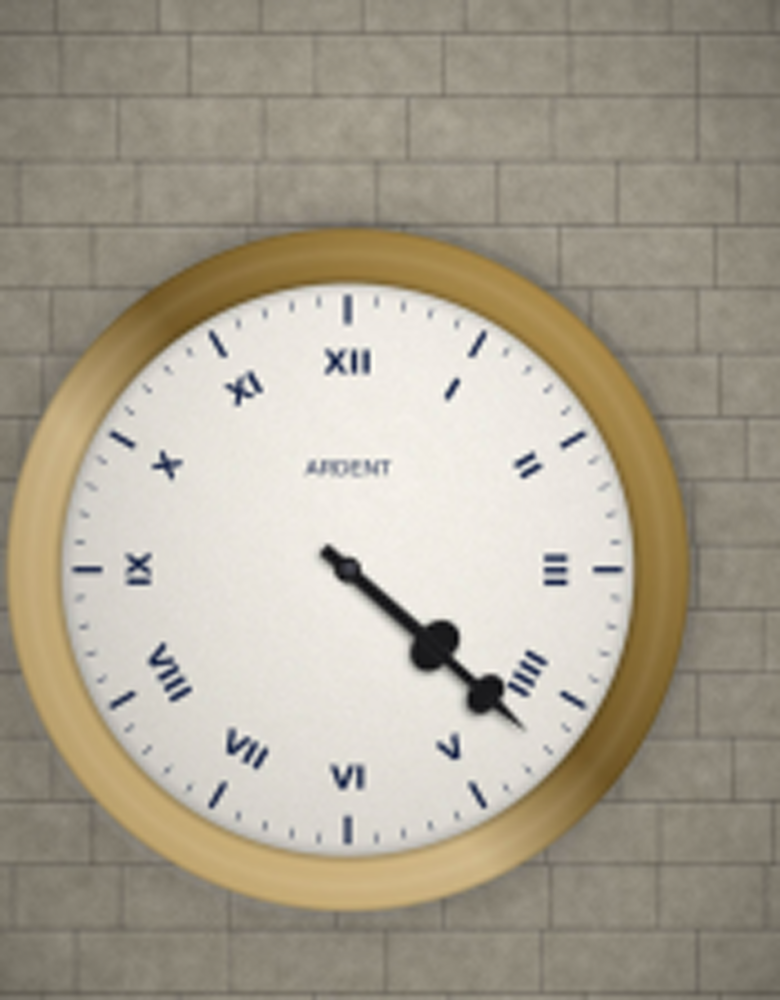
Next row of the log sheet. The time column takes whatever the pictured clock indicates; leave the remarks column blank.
4:22
